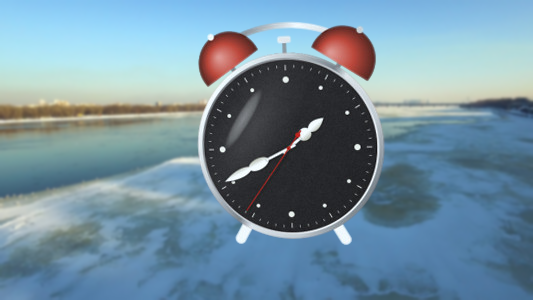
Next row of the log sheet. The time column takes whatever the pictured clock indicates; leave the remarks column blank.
1:40:36
